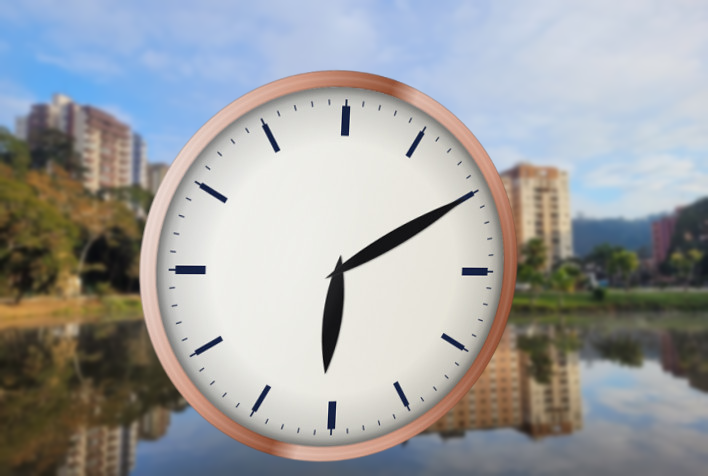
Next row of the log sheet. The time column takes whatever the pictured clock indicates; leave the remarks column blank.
6:10
